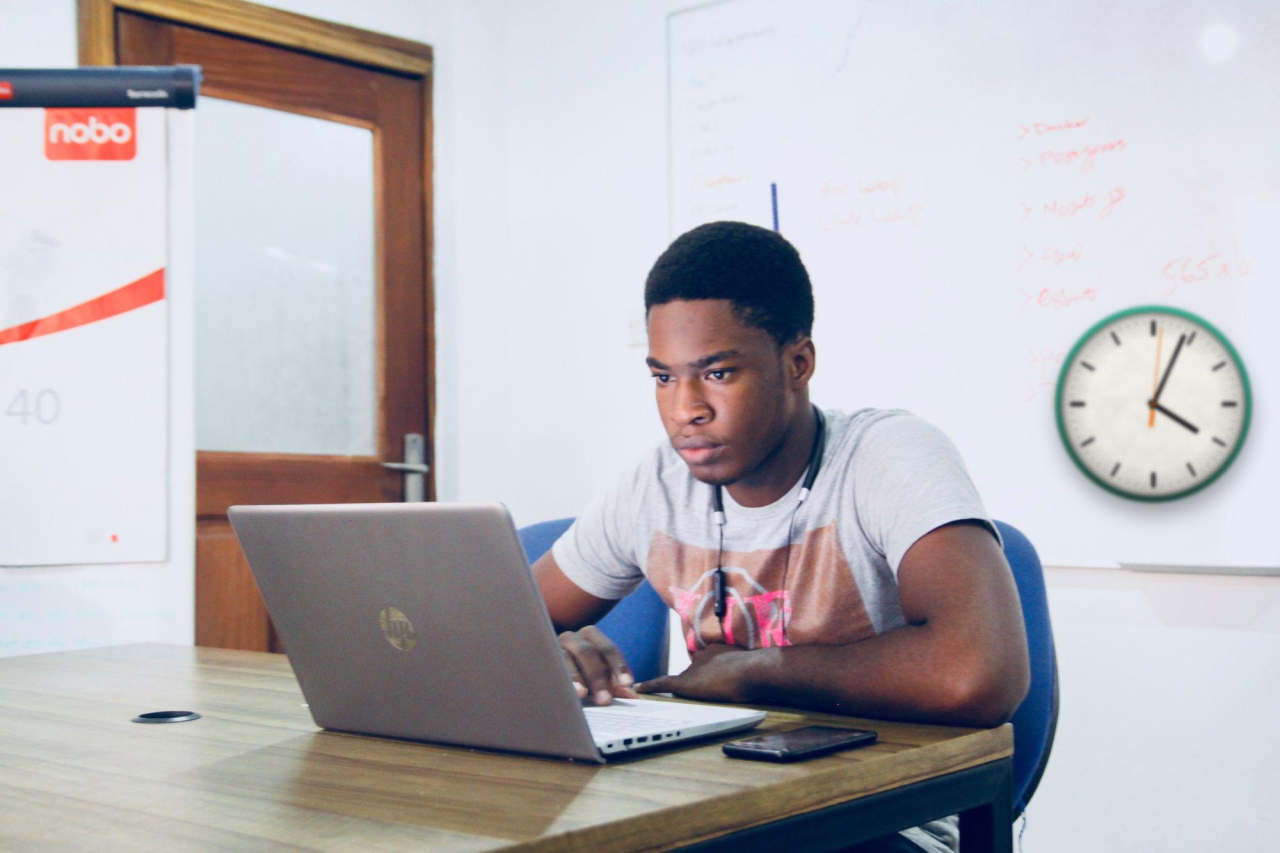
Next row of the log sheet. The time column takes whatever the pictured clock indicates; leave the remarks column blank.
4:04:01
